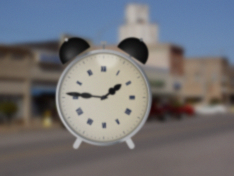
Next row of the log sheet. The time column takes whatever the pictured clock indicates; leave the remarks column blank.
1:46
